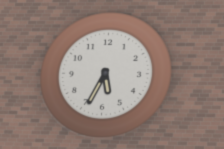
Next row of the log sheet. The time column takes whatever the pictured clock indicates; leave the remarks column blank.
5:34
